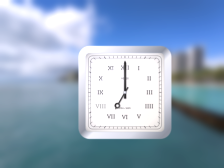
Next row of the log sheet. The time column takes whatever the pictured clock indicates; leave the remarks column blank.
7:00
